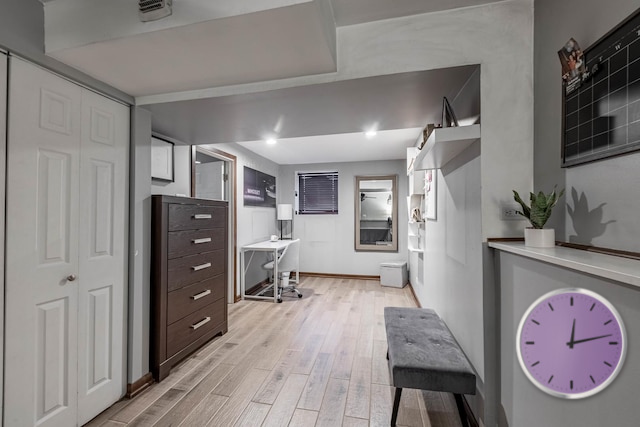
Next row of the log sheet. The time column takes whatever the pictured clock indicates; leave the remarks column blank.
12:13
